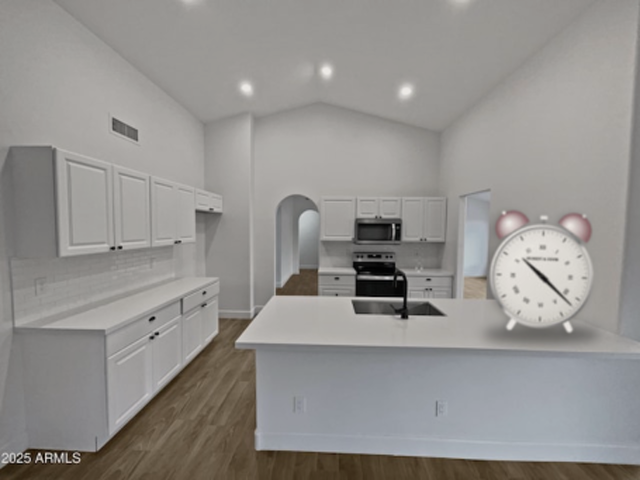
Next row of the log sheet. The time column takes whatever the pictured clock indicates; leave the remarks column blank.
10:22
